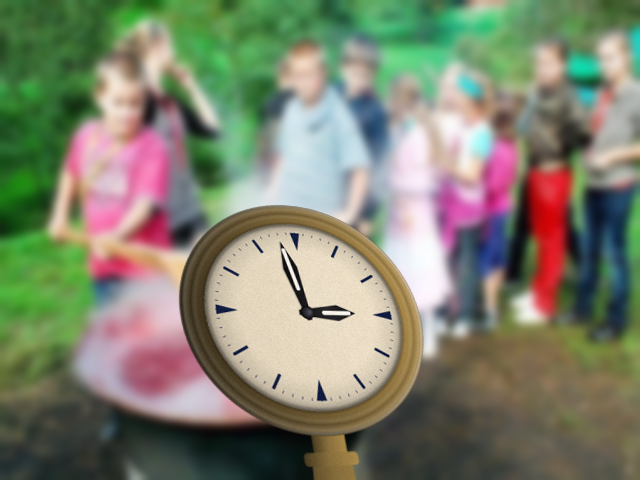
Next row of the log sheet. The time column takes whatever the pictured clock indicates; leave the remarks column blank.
2:58
